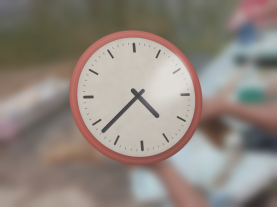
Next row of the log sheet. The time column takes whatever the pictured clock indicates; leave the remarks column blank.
4:38
